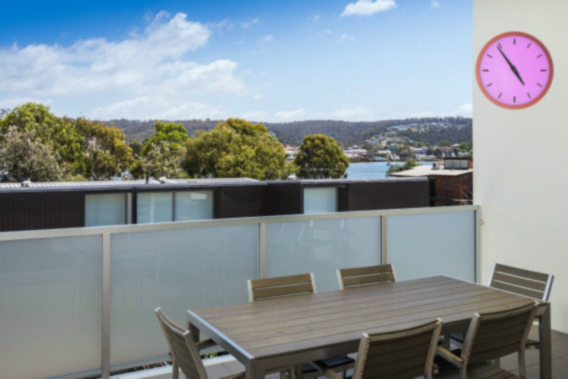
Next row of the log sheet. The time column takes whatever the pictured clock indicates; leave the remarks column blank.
4:54
